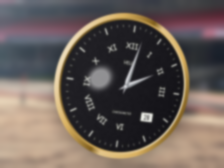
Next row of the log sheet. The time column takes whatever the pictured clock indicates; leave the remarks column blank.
2:02
